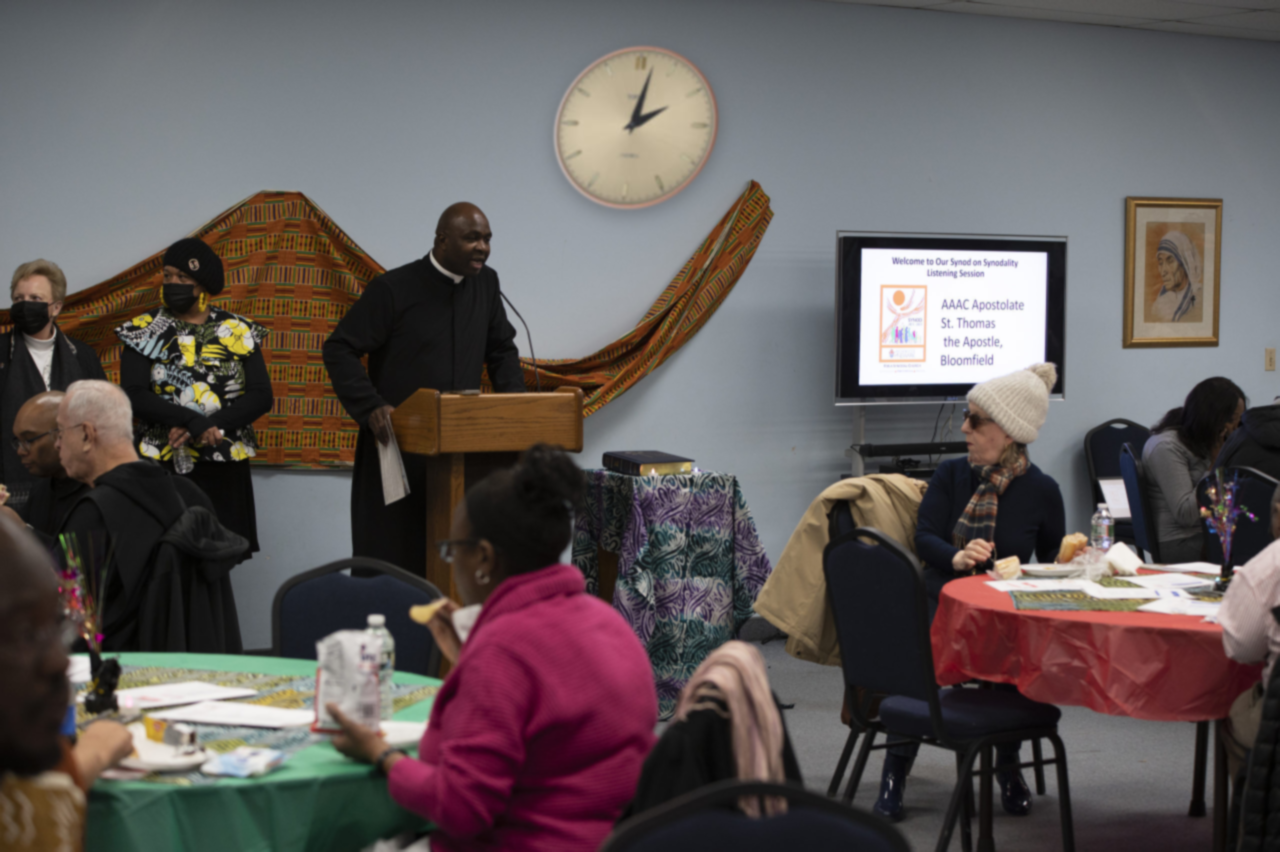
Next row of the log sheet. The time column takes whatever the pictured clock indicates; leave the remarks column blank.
2:02
